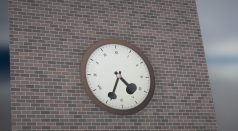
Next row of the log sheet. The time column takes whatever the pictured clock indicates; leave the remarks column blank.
4:34
